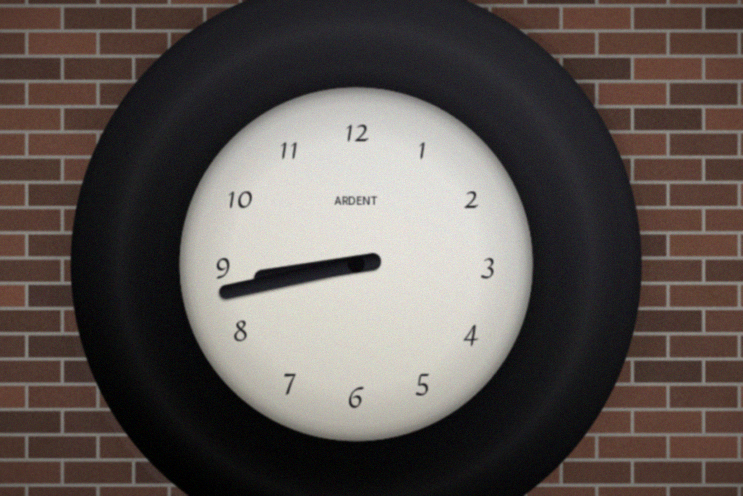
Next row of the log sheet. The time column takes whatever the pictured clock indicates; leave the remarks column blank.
8:43
